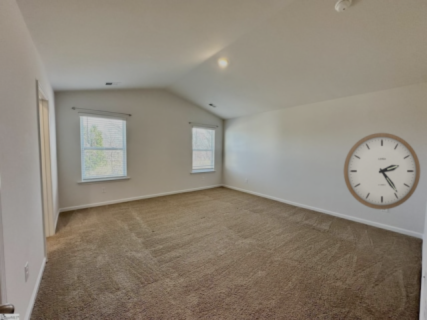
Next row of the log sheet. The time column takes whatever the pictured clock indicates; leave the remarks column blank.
2:24
